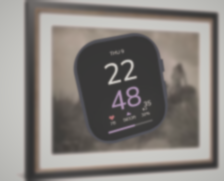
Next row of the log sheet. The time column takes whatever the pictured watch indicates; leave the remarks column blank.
22:48
